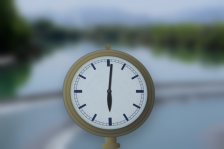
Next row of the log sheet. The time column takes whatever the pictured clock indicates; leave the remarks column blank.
6:01
